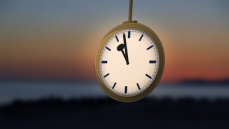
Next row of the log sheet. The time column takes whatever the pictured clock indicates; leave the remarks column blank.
10:58
